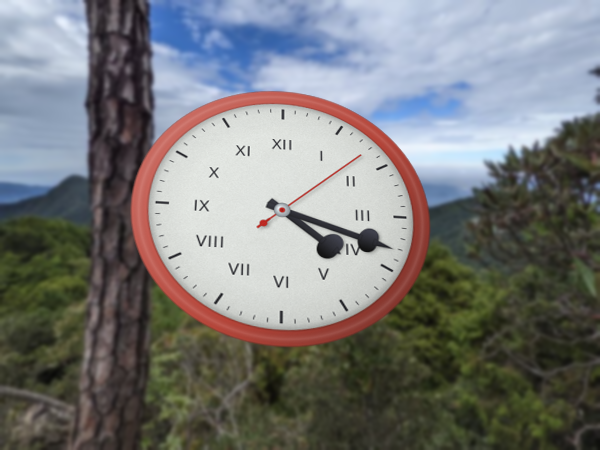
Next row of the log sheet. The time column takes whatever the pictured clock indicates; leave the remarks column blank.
4:18:08
